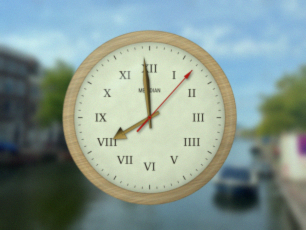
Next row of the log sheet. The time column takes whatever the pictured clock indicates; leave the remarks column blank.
7:59:07
